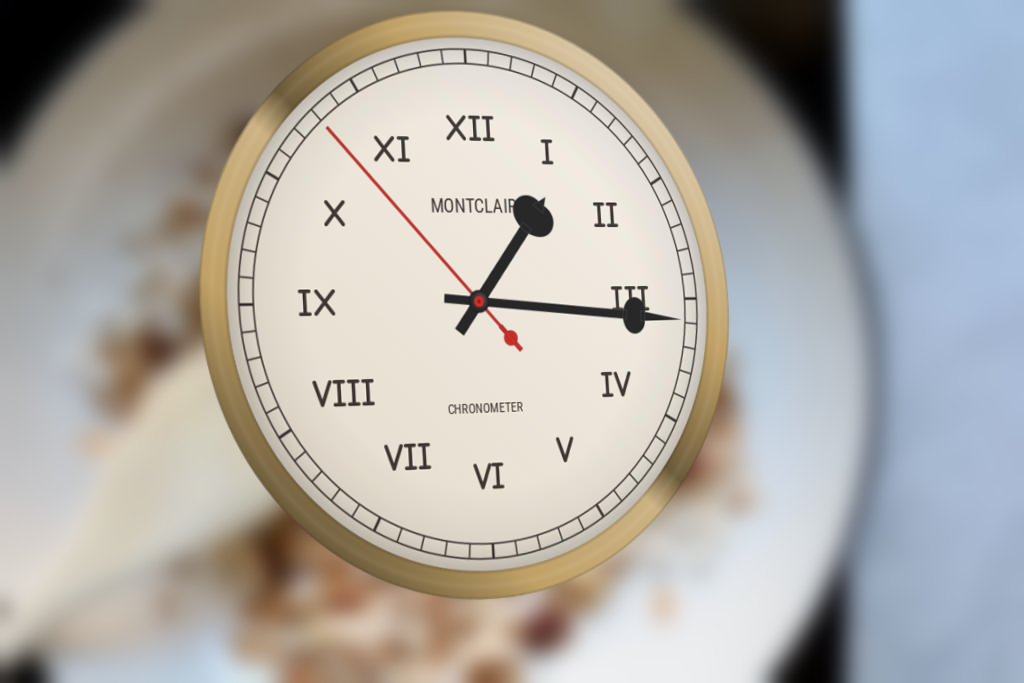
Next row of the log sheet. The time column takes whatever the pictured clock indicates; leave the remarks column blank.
1:15:53
